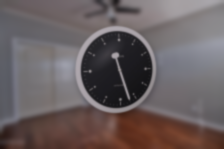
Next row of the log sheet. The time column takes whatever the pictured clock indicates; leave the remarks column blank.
11:27
